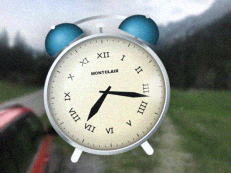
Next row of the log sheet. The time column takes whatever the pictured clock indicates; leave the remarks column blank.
7:17
